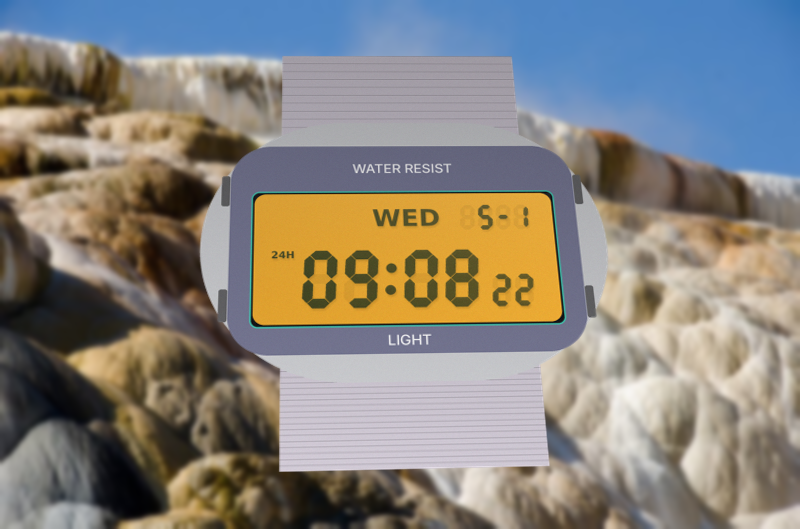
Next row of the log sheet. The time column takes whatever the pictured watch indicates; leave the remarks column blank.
9:08:22
